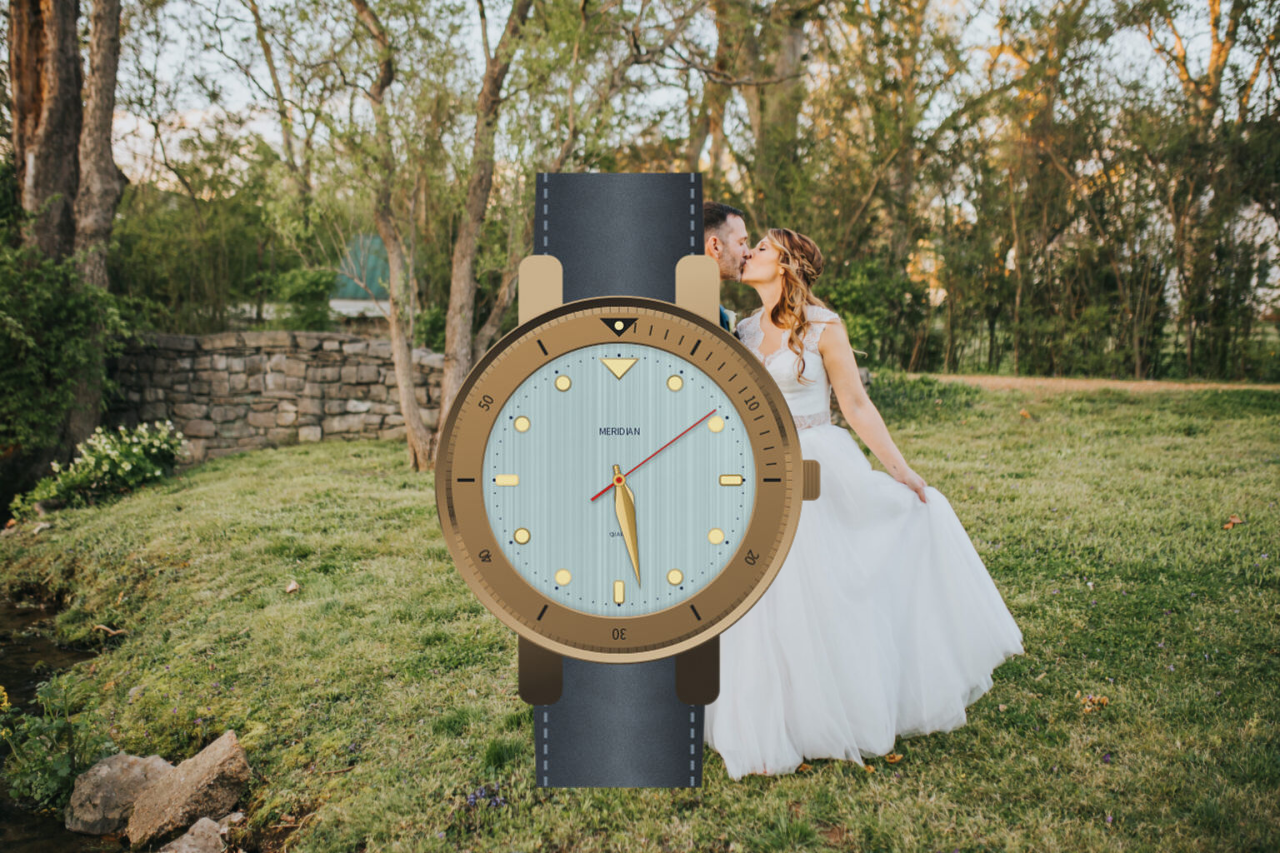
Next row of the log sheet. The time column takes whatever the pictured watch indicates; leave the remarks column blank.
5:28:09
